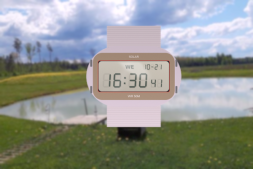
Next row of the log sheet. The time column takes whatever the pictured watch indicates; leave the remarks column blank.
16:30:41
